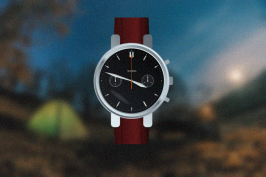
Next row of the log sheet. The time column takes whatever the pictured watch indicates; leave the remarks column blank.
3:48
